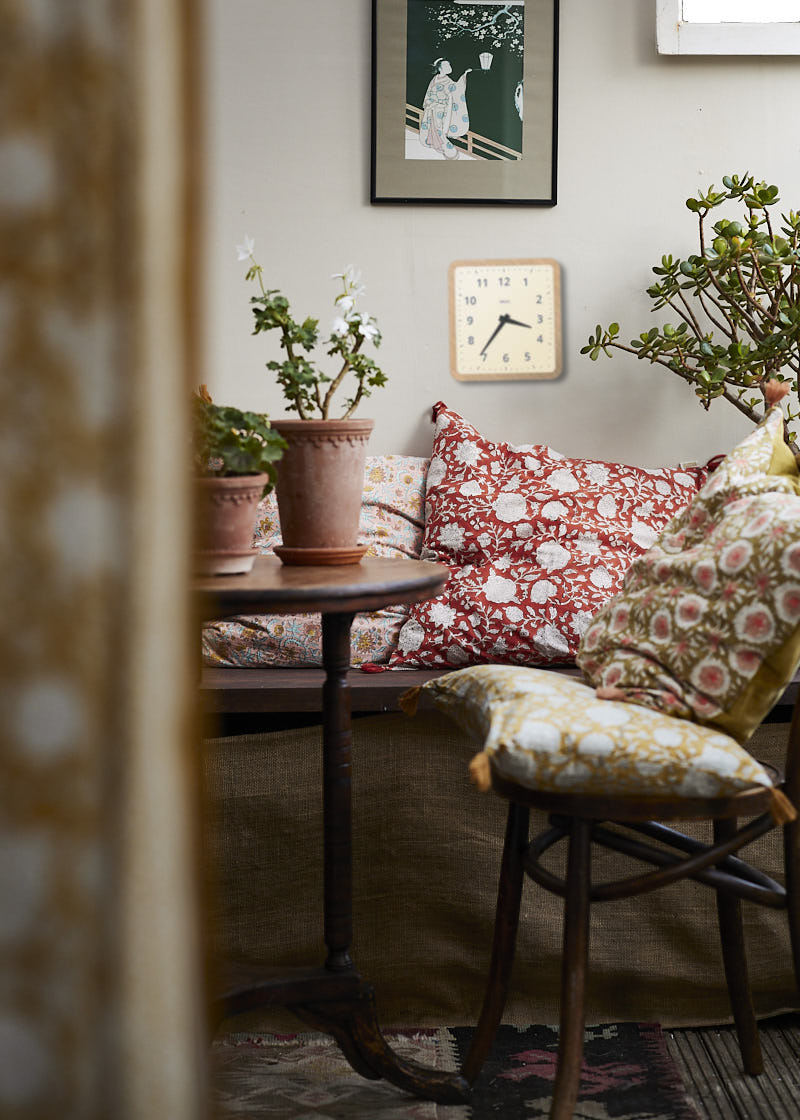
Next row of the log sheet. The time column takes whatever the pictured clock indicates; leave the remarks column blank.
3:36
